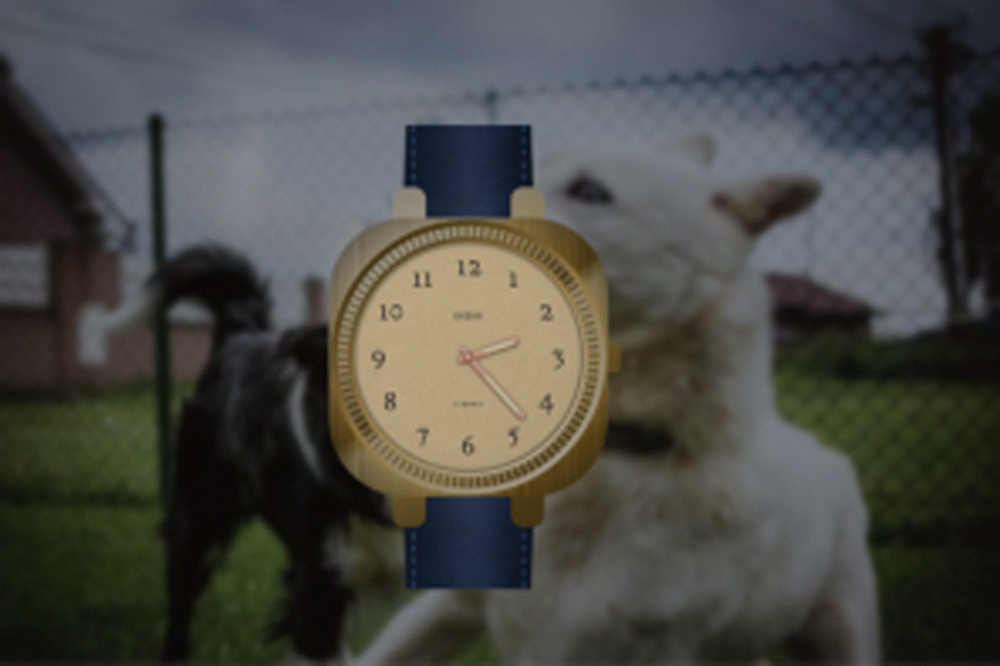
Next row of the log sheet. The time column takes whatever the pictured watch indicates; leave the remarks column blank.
2:23
